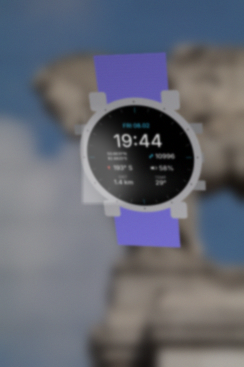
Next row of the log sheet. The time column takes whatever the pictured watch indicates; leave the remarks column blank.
19:44
